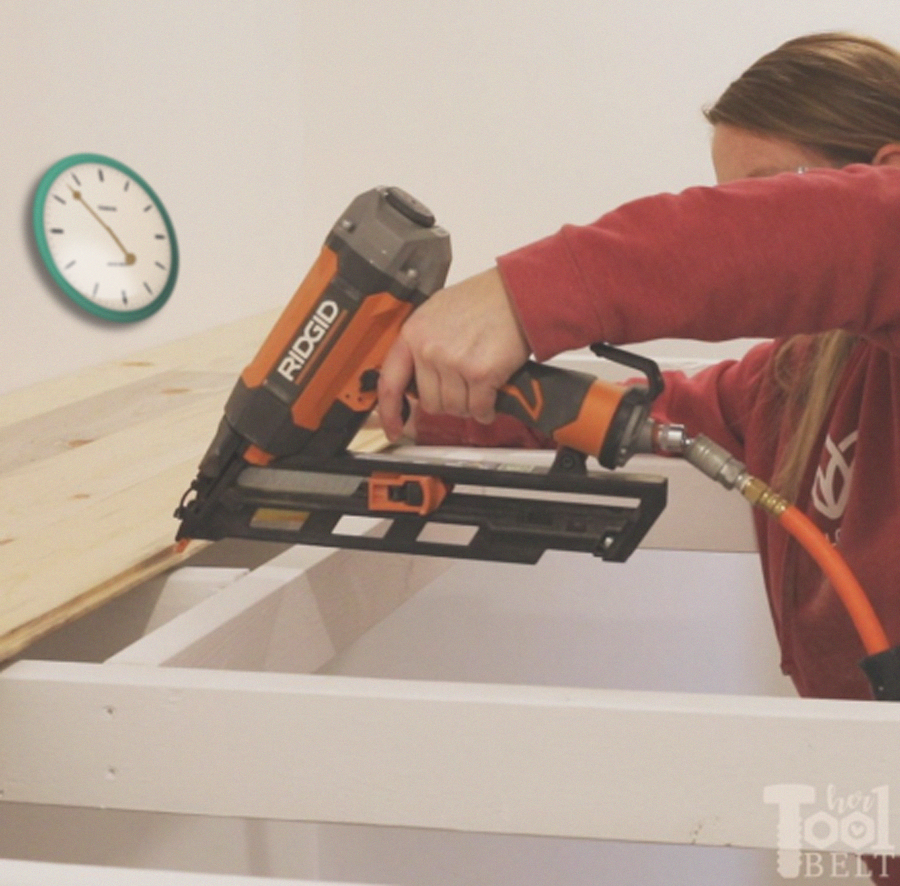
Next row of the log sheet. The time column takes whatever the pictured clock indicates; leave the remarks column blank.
4:53
